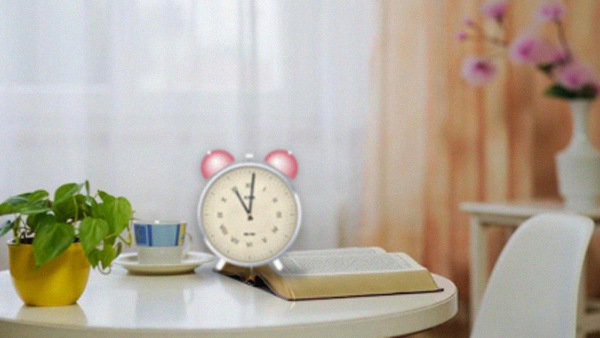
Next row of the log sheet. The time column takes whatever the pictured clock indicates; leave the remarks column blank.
11:01
